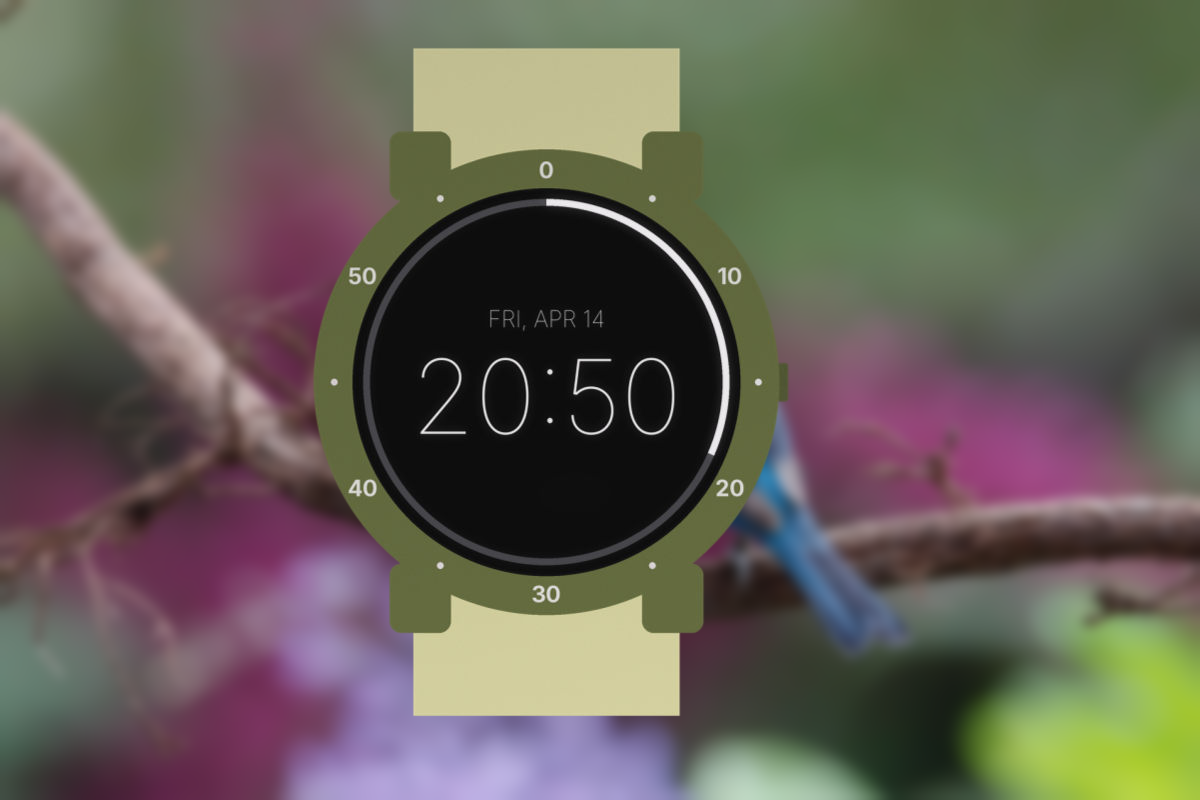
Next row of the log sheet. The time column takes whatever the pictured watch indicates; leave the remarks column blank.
20:50
